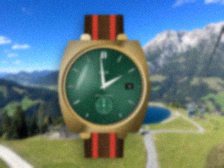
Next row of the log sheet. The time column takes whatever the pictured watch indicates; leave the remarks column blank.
1:59
